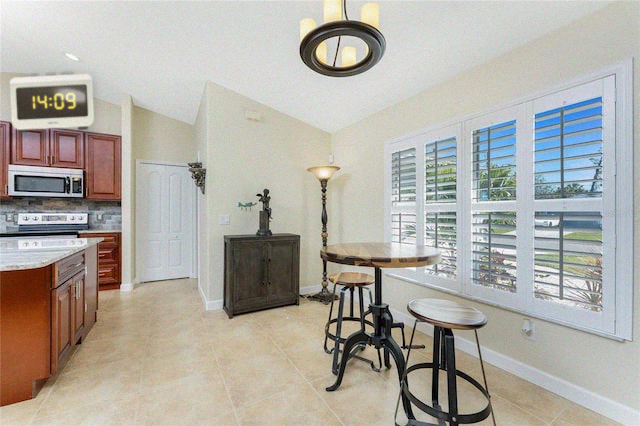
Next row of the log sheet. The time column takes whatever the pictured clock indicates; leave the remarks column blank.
14:09
